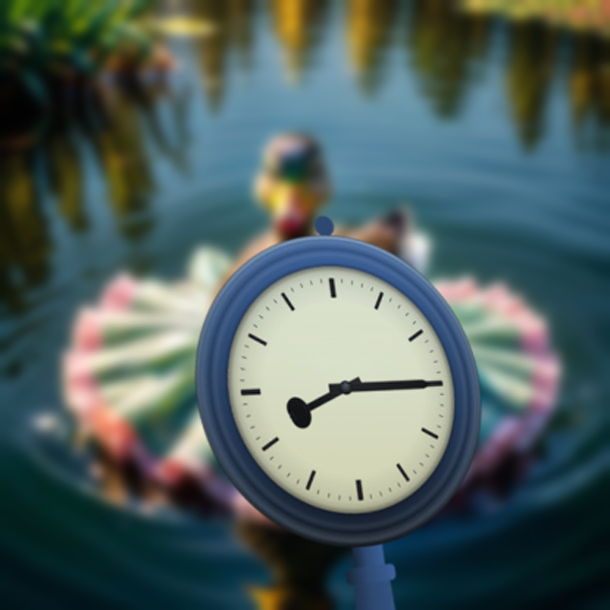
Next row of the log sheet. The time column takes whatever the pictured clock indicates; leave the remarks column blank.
8:15
